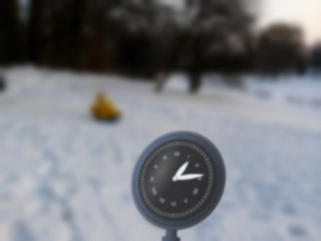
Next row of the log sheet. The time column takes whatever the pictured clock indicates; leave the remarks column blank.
1:14
